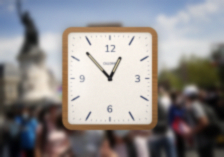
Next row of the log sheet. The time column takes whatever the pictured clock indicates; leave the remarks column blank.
12:53
